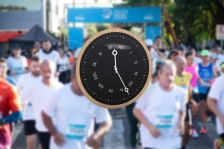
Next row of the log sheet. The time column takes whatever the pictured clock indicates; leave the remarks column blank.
11:23
